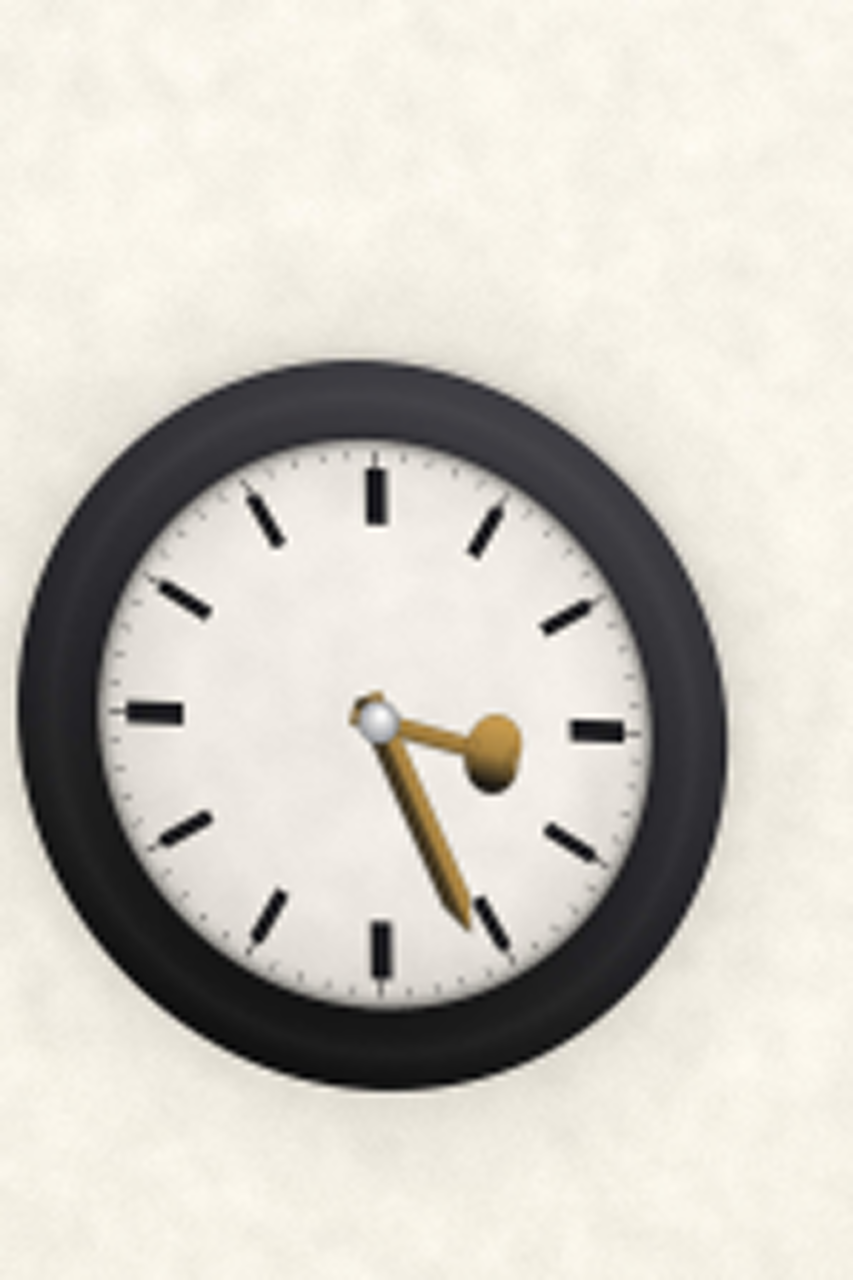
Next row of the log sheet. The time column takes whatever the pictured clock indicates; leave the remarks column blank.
3:26
